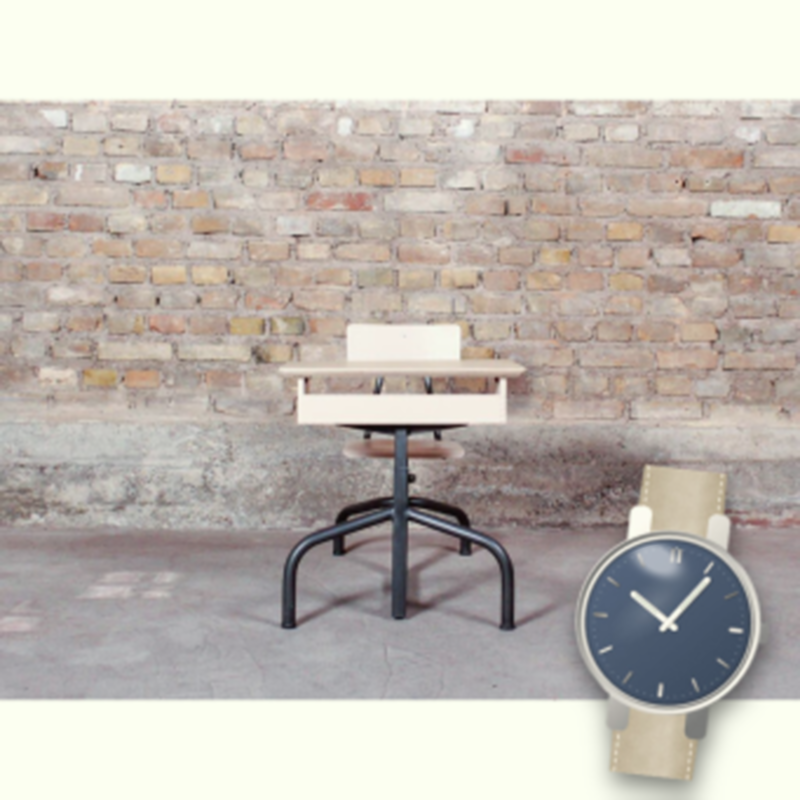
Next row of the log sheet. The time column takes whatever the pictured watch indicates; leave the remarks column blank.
10:06
